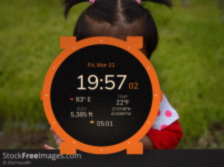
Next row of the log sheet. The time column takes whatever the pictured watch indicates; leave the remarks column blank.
19:57
